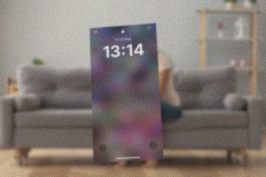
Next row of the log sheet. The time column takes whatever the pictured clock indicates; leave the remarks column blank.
13:14
